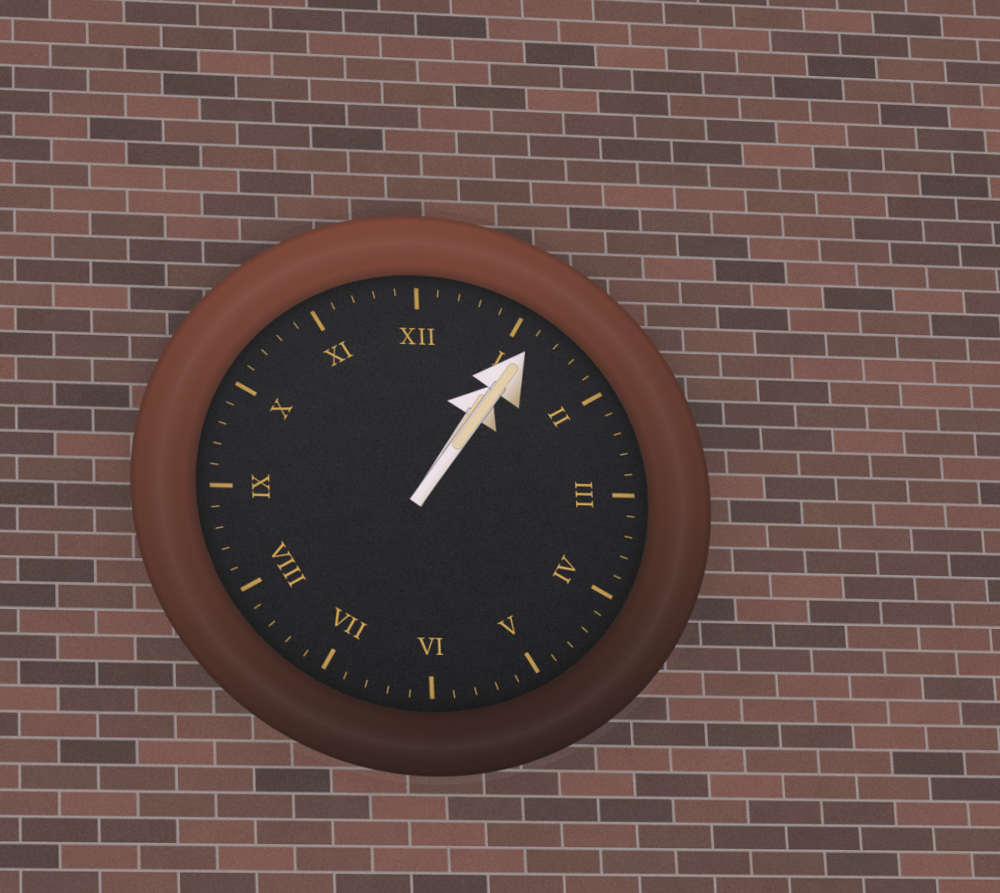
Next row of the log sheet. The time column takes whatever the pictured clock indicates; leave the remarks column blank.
1:06
